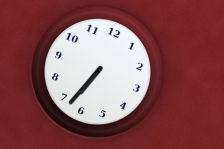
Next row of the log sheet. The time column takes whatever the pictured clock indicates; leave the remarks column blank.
6:33
